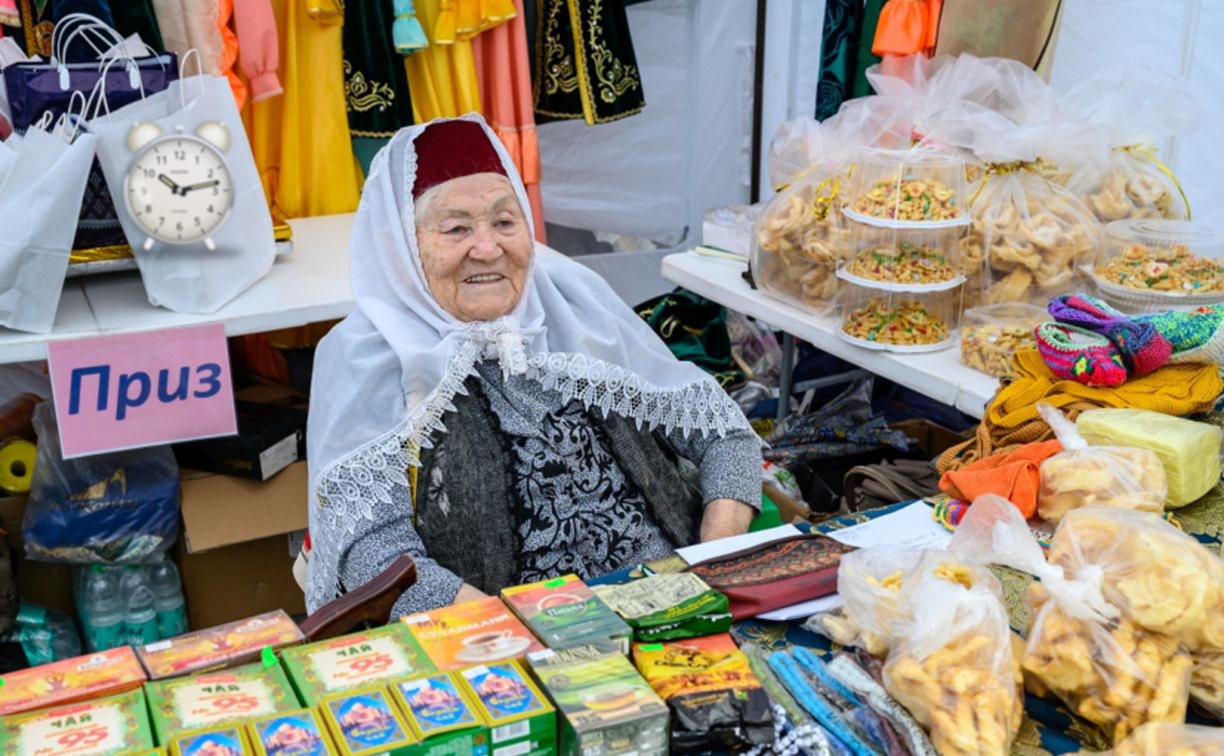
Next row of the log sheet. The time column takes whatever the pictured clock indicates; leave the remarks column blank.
10:13
